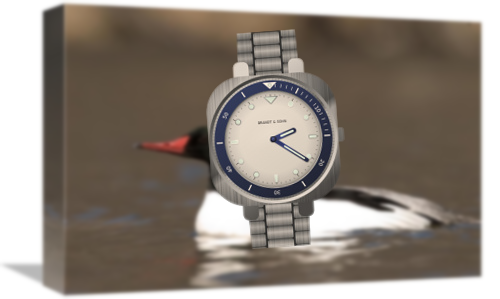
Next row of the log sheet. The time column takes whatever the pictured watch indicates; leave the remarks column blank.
2:21
